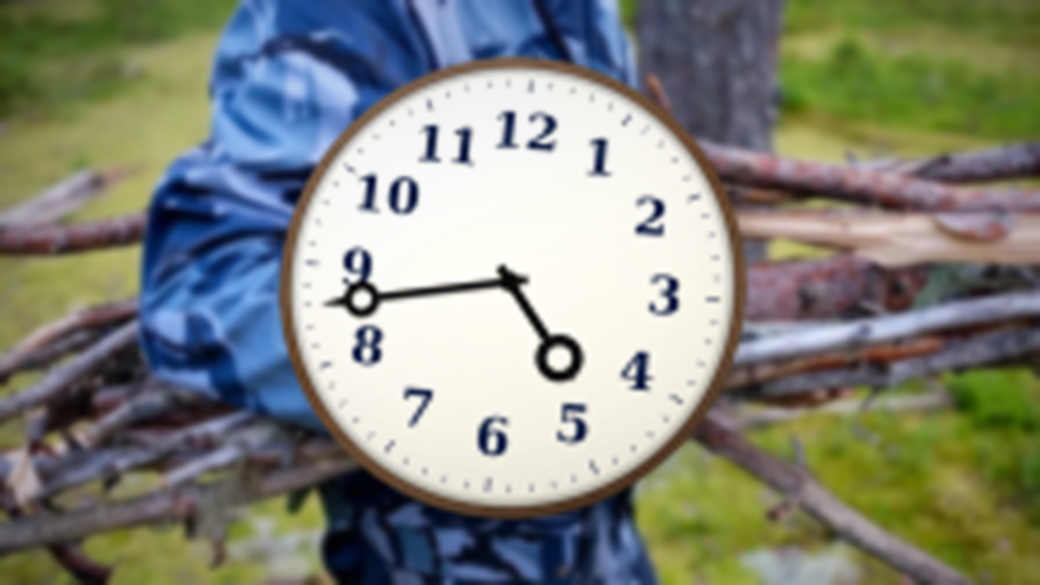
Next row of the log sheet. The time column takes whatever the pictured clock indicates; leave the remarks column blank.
4:43
